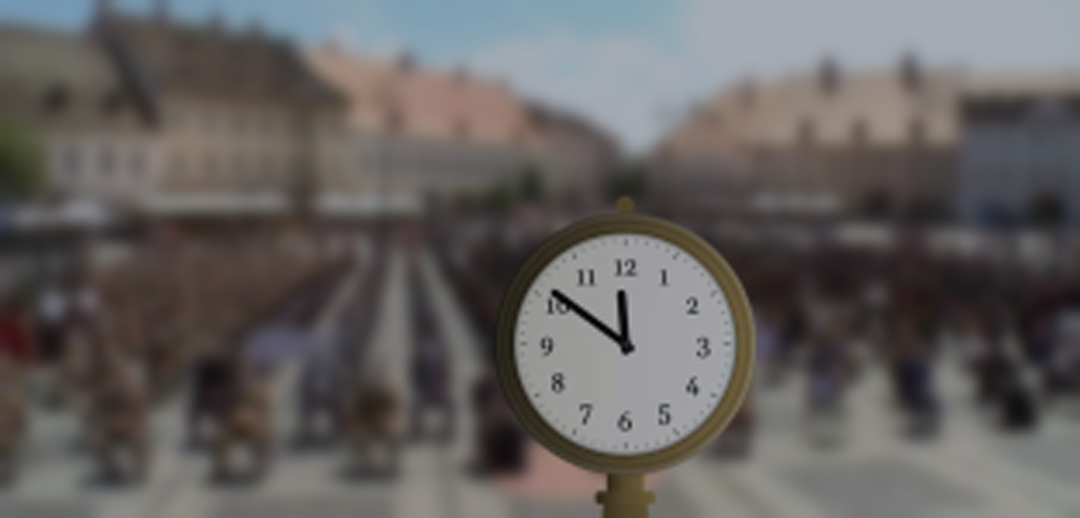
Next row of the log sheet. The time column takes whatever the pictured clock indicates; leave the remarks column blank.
11:51
